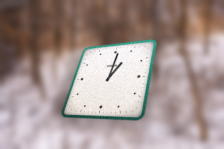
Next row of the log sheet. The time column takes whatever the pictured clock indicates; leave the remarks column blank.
1:01
